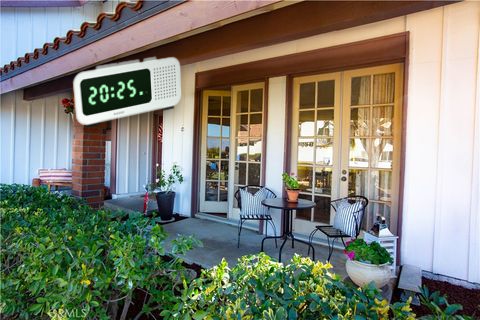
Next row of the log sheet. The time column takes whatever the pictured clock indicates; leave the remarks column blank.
20:25
